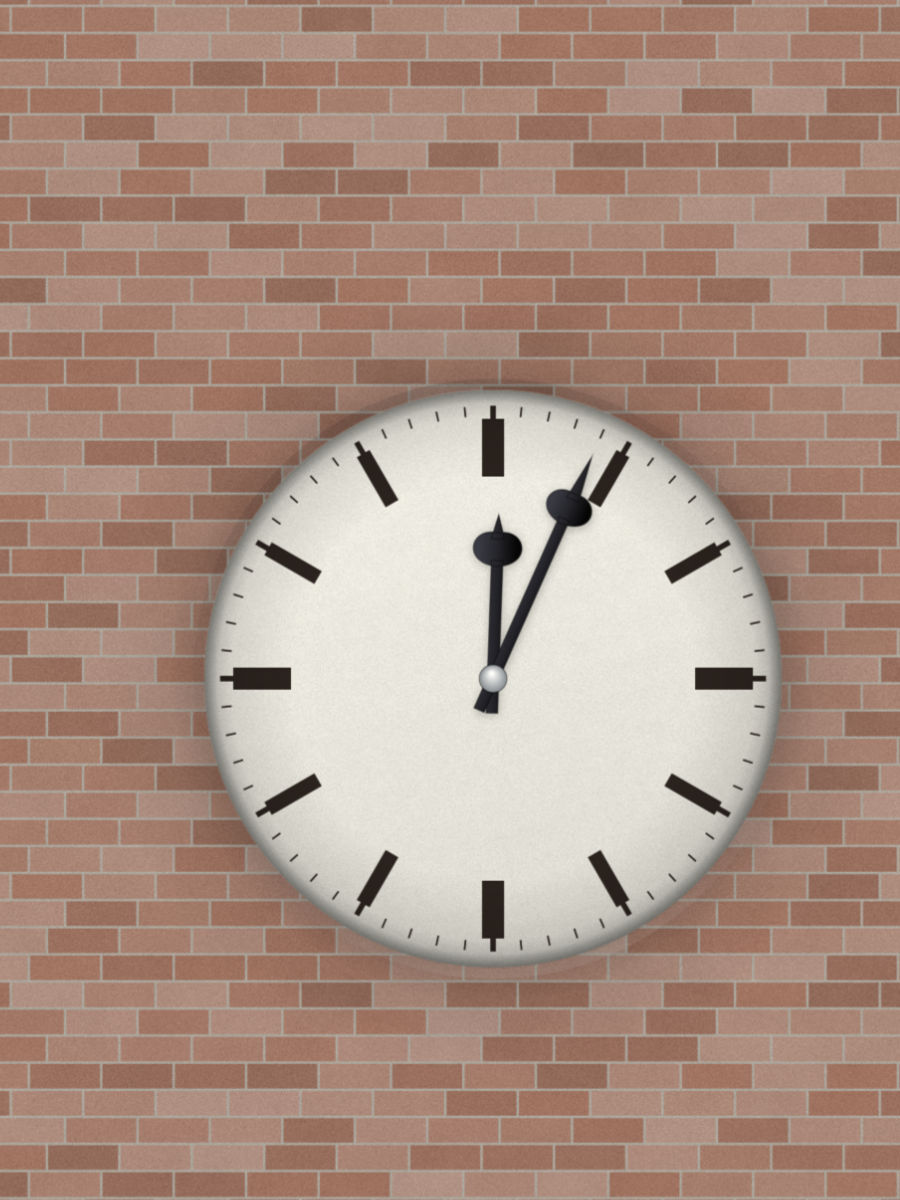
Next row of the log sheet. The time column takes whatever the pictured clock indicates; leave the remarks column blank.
12:04
